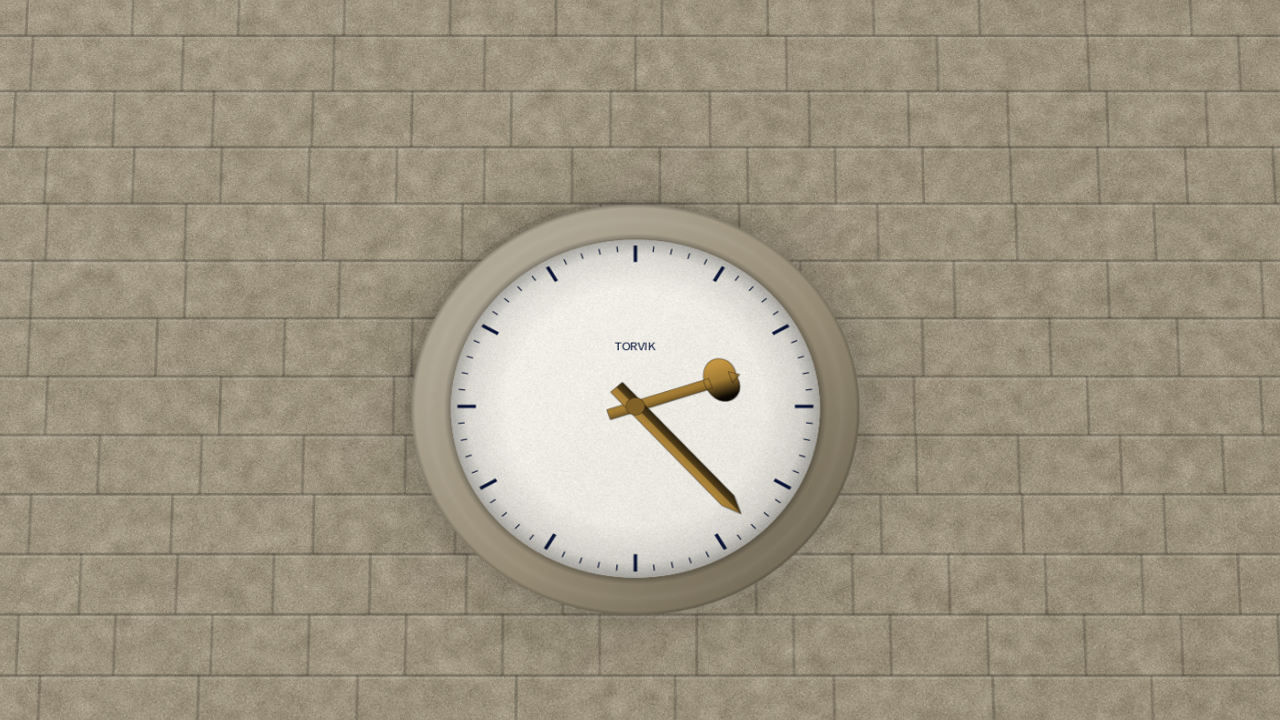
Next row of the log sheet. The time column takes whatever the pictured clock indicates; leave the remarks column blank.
2:23
